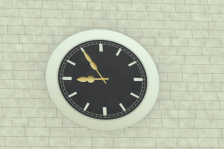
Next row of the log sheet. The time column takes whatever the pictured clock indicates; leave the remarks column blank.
8:55
